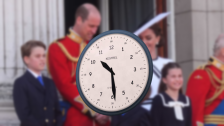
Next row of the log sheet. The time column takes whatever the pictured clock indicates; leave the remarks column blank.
10:29
